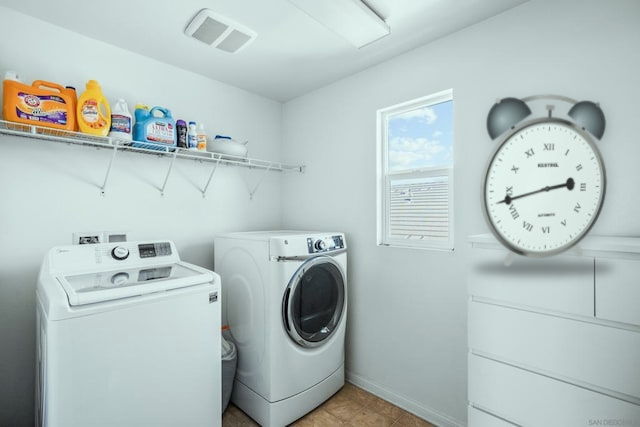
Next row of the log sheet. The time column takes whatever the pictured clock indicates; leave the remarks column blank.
2:43
